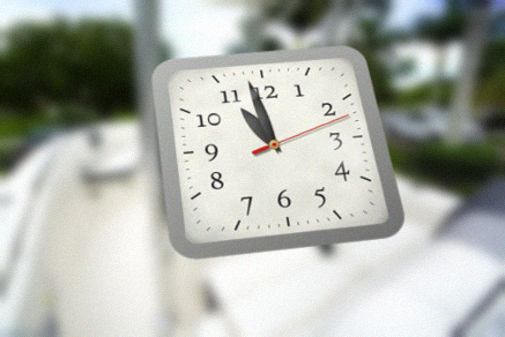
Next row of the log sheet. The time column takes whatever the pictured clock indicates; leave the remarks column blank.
10:58:12
